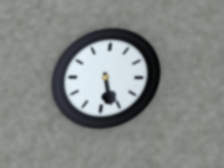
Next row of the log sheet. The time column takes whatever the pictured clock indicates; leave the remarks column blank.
5:27
